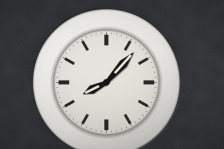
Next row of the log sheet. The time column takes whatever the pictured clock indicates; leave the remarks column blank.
8:07
